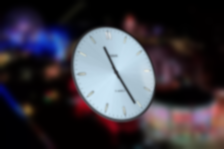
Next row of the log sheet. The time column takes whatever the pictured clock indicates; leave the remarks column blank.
11:26
